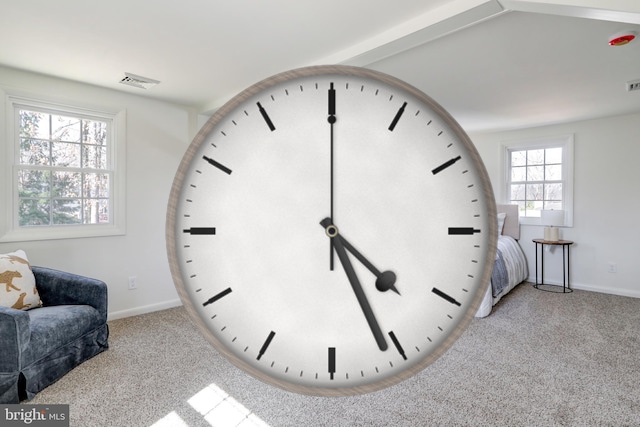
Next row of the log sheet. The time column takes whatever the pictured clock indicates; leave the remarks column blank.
4:26:00
